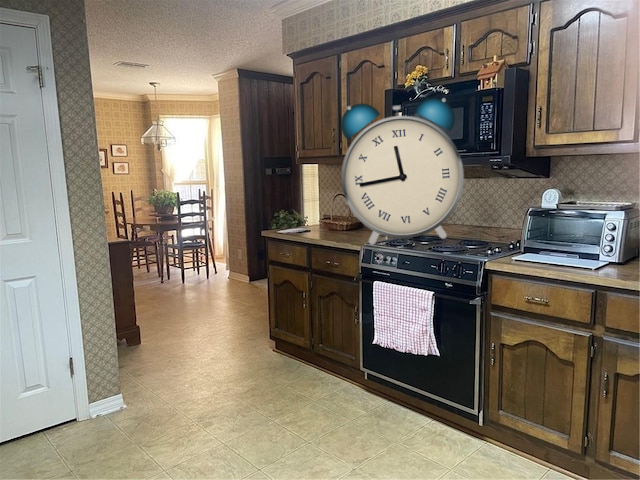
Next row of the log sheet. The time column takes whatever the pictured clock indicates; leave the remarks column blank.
11:44
